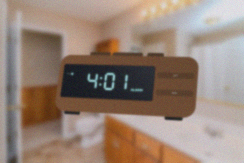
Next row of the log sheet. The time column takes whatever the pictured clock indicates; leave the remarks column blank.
4:01
